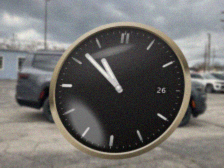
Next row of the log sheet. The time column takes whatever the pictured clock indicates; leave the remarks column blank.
10:52
